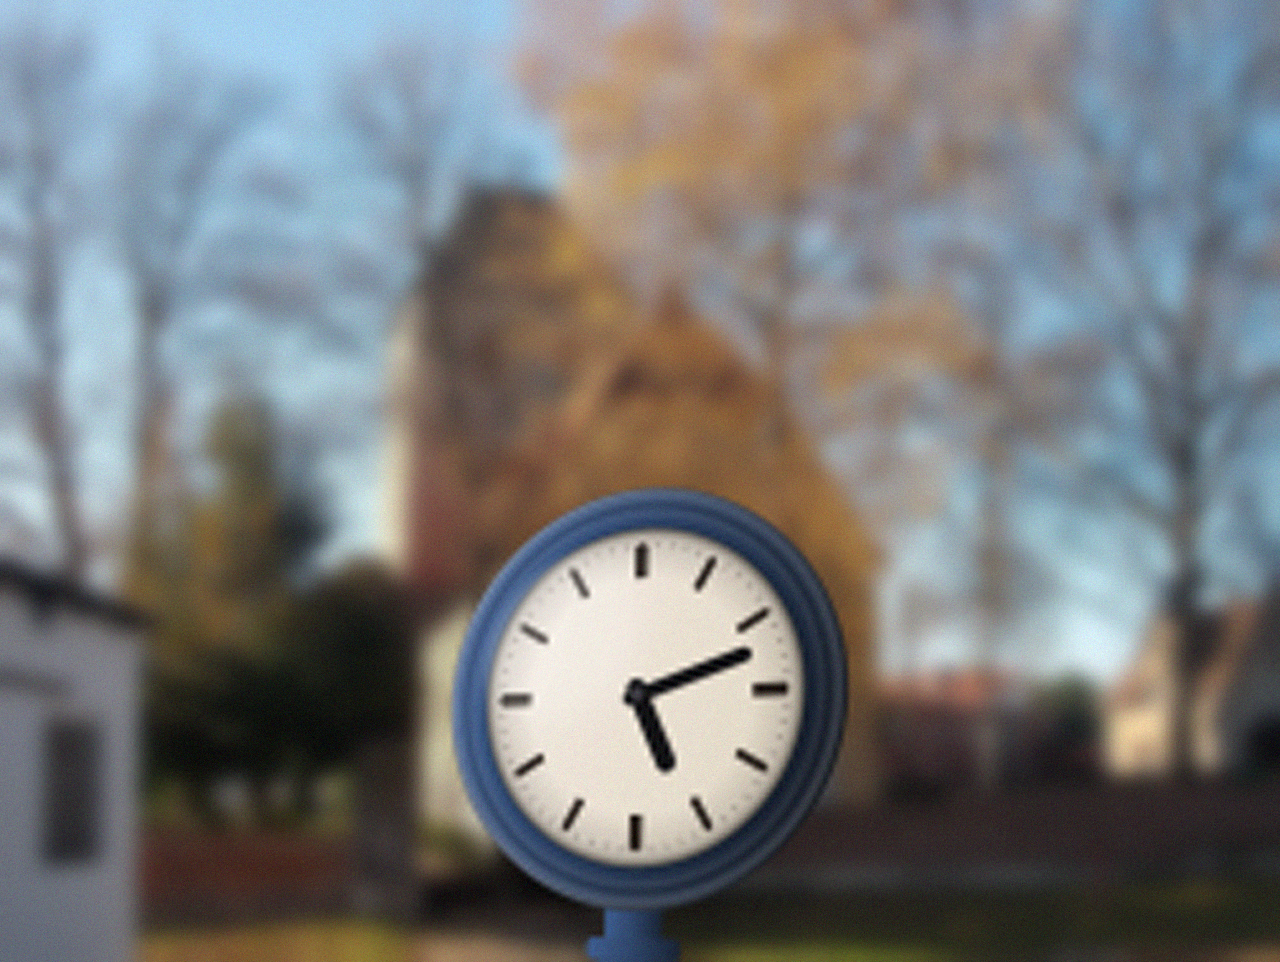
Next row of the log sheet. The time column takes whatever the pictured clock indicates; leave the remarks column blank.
5:12
